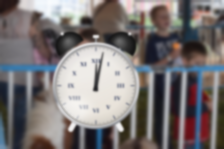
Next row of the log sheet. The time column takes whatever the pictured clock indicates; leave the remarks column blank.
12:02
